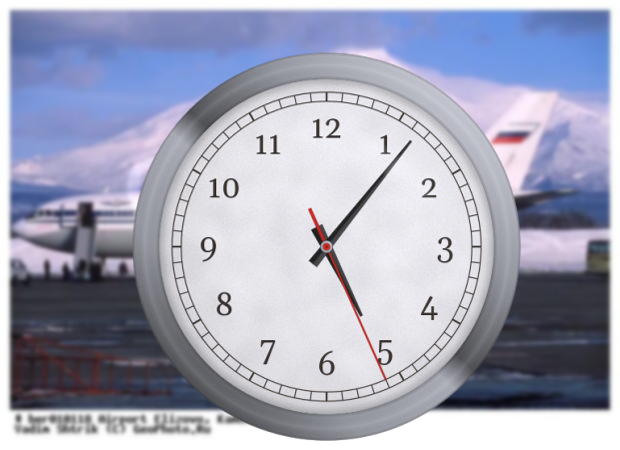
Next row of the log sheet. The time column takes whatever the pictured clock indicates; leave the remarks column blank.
5:06:26
